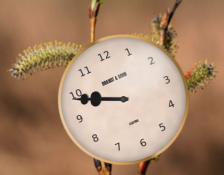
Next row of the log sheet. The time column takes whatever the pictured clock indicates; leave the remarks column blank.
9:49
